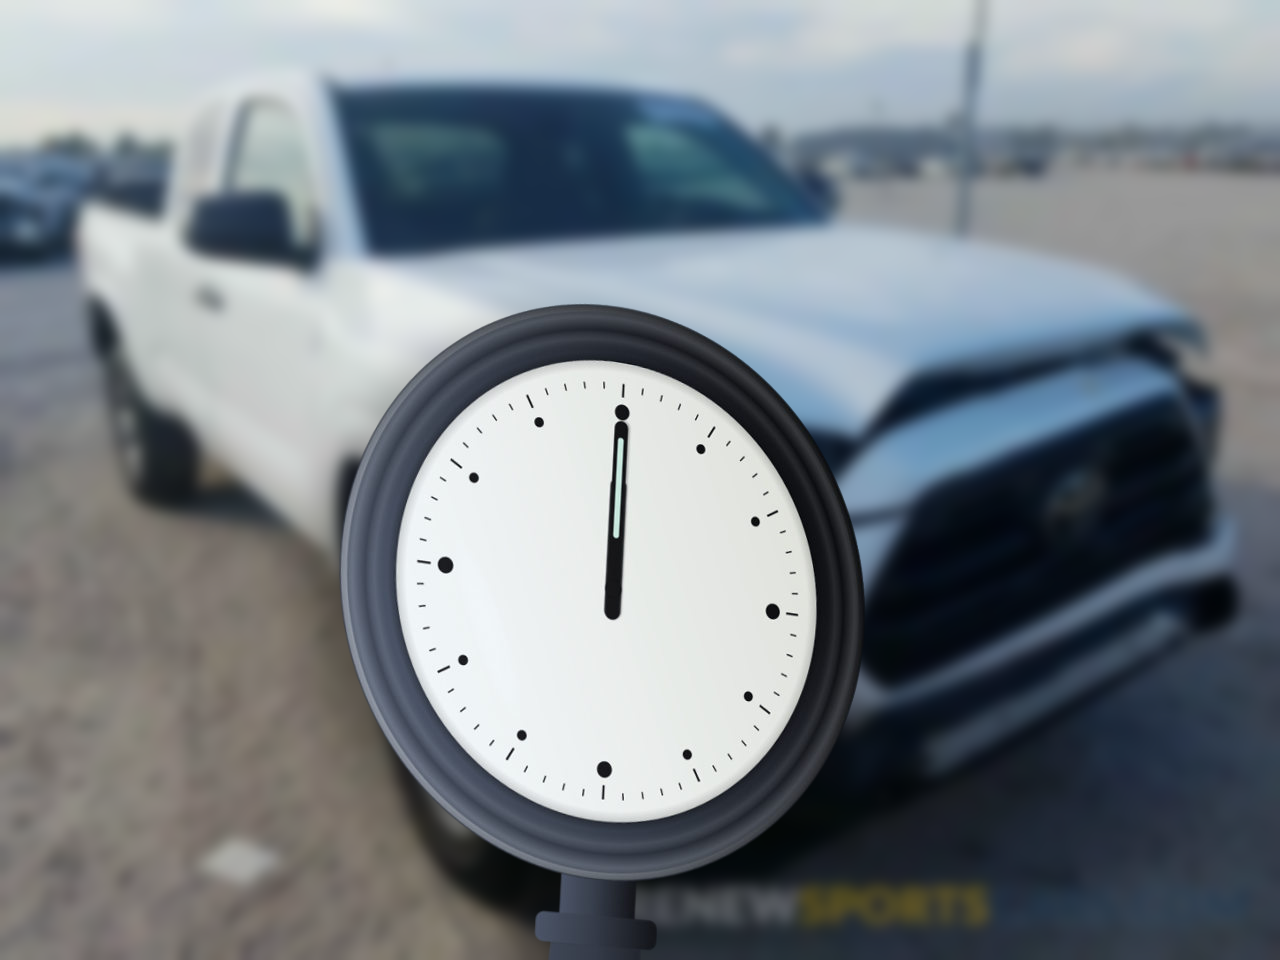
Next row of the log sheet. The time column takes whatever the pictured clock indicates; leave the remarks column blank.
12:00
